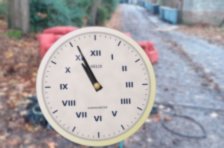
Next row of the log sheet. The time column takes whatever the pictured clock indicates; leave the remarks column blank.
10:56
